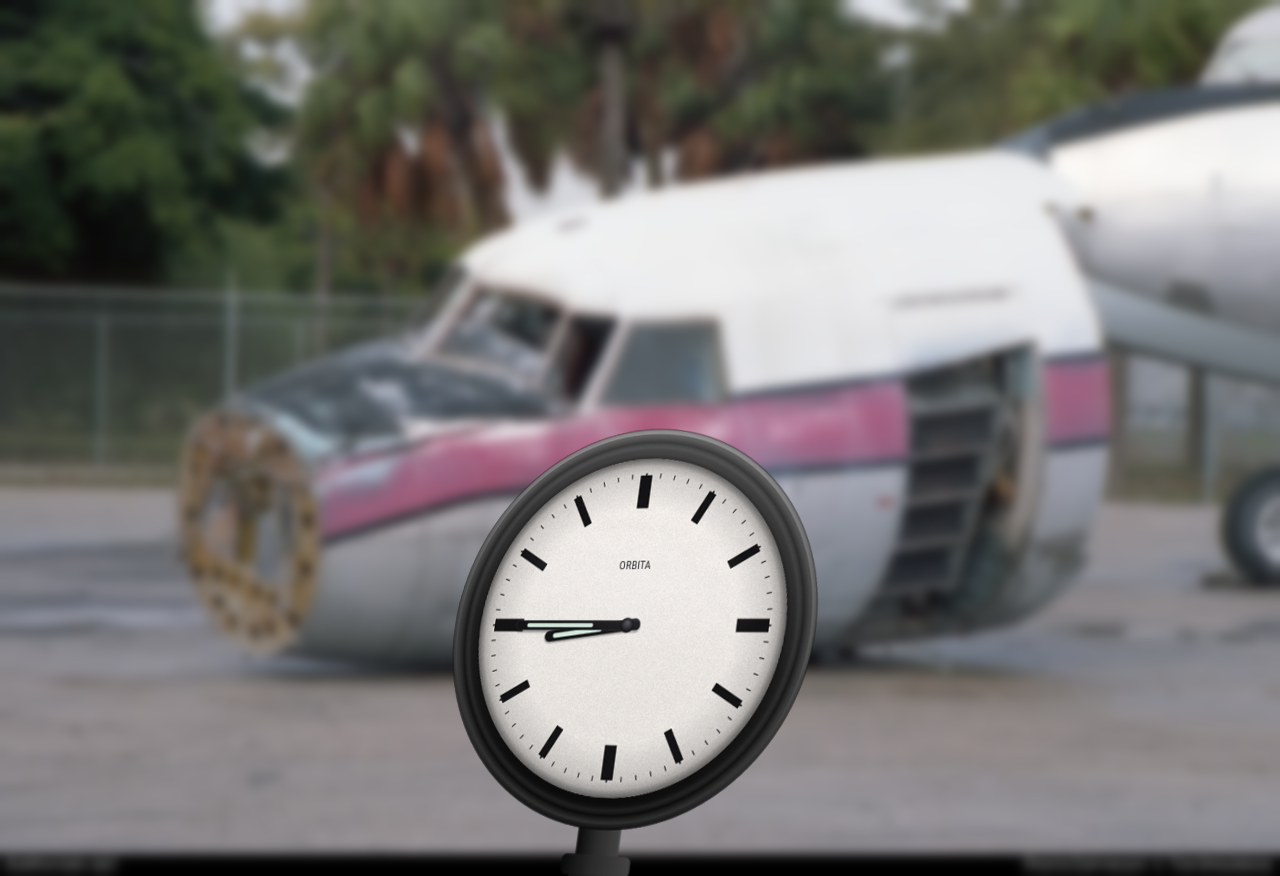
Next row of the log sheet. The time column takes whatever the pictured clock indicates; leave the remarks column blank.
8:45
